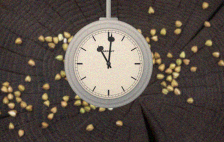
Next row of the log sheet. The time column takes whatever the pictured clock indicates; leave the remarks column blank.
11:01
